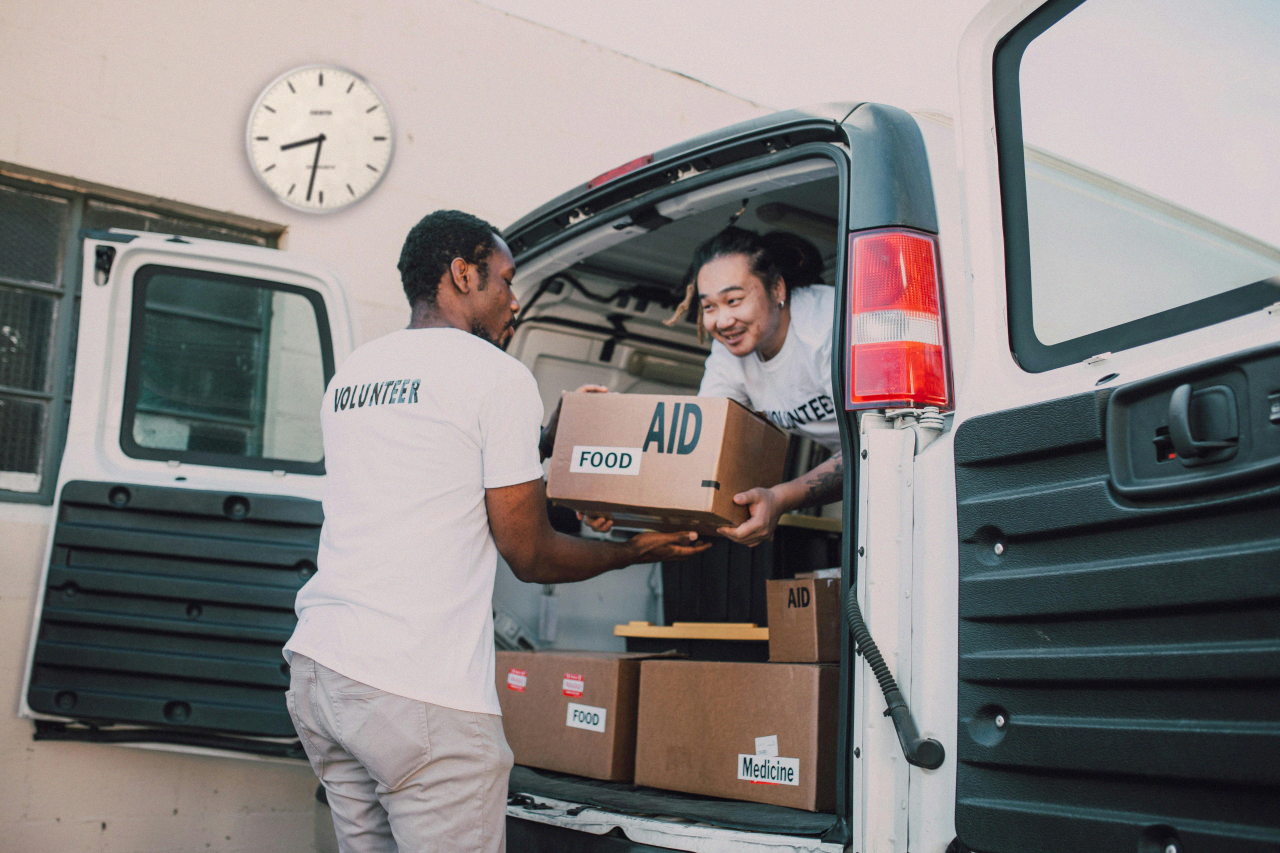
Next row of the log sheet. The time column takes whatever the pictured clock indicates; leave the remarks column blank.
8:32
